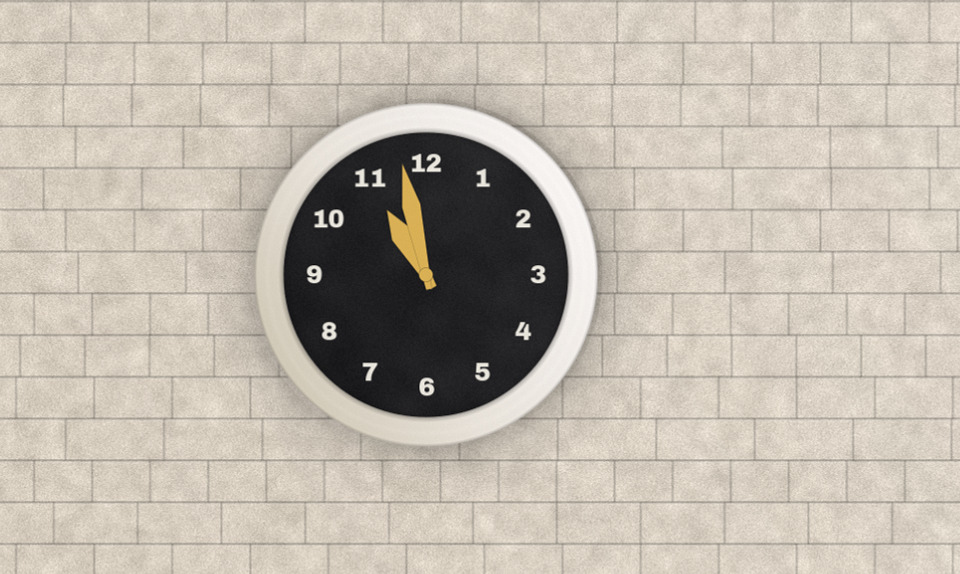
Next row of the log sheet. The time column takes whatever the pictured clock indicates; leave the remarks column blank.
10:58
